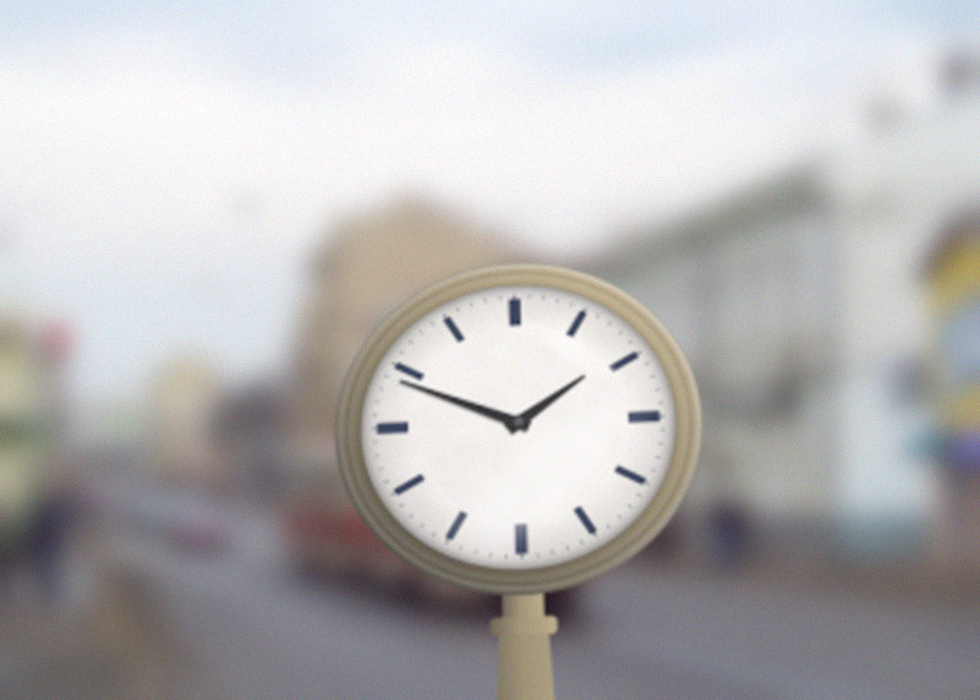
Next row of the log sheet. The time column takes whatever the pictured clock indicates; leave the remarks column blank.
1:49
